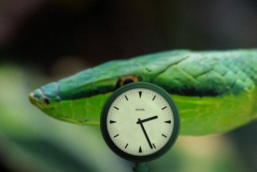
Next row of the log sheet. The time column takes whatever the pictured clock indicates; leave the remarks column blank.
2:26
